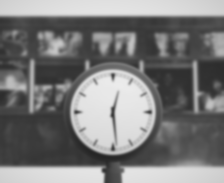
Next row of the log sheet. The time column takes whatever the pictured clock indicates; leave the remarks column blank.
12:29
